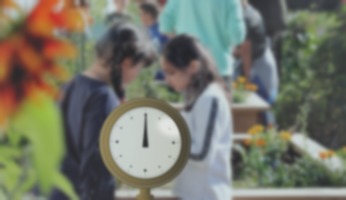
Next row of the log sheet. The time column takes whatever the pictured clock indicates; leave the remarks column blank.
12:00
